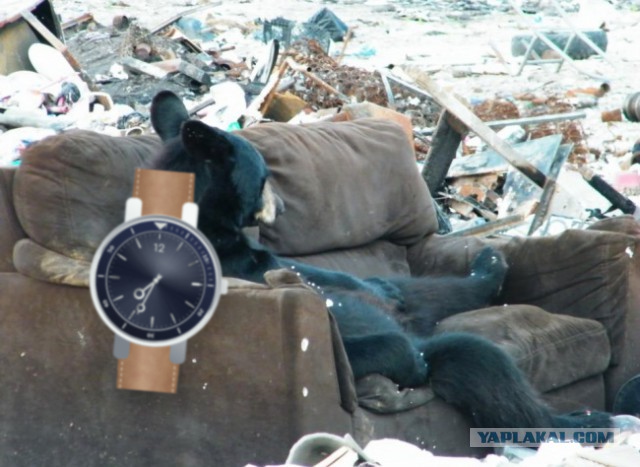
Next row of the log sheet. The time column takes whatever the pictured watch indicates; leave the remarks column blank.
7:34
